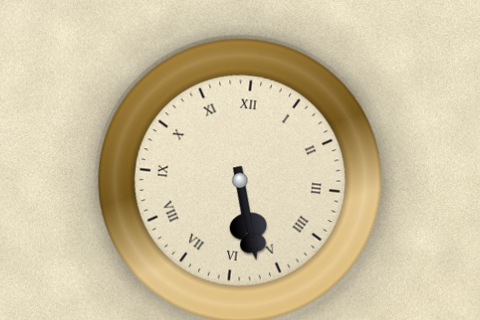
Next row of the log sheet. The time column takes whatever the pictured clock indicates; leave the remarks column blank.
5:27
